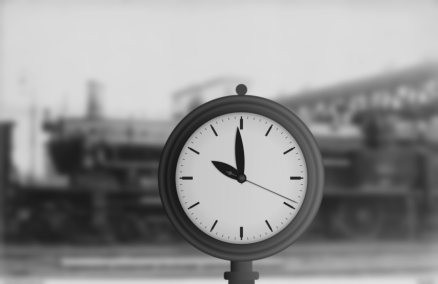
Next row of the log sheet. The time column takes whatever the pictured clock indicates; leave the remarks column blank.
9:59:19
